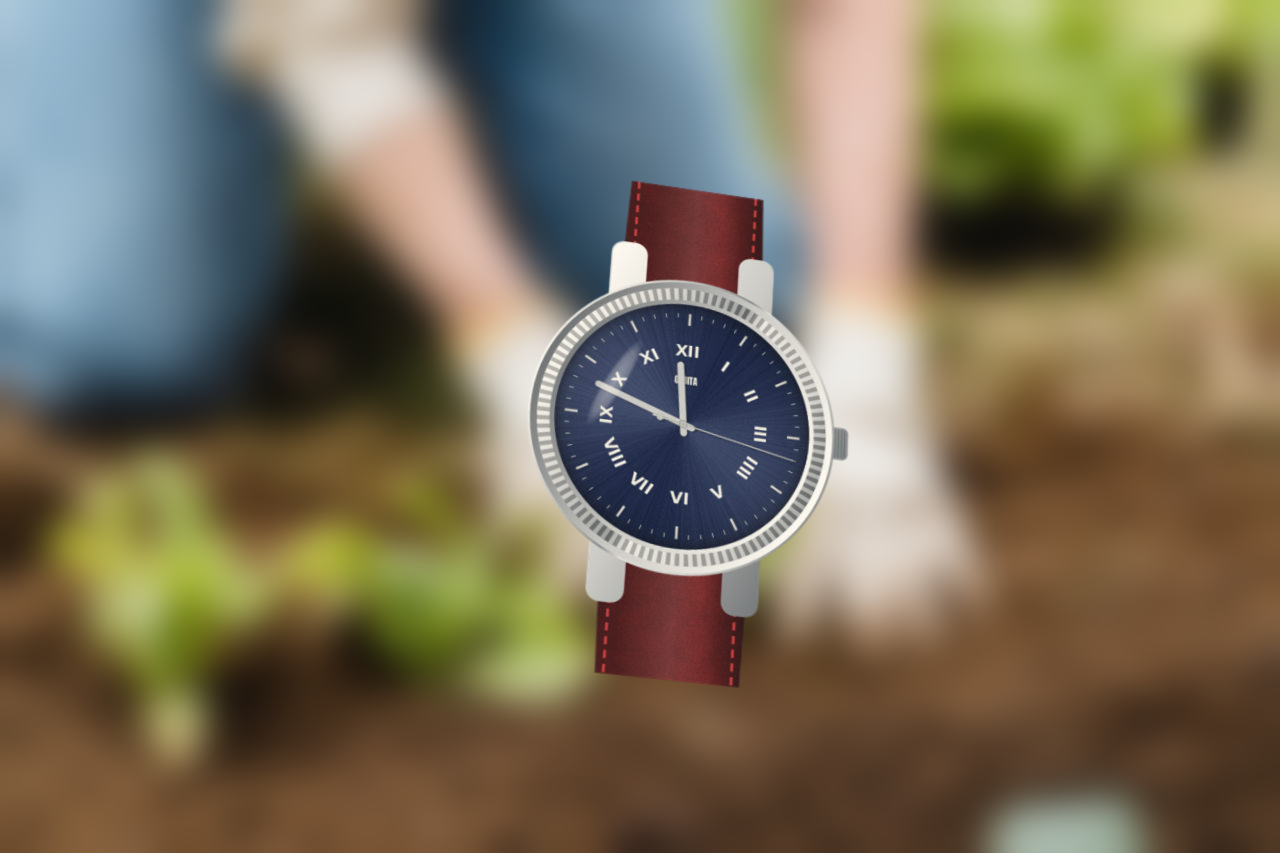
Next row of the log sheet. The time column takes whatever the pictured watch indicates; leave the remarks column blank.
11:48:17
